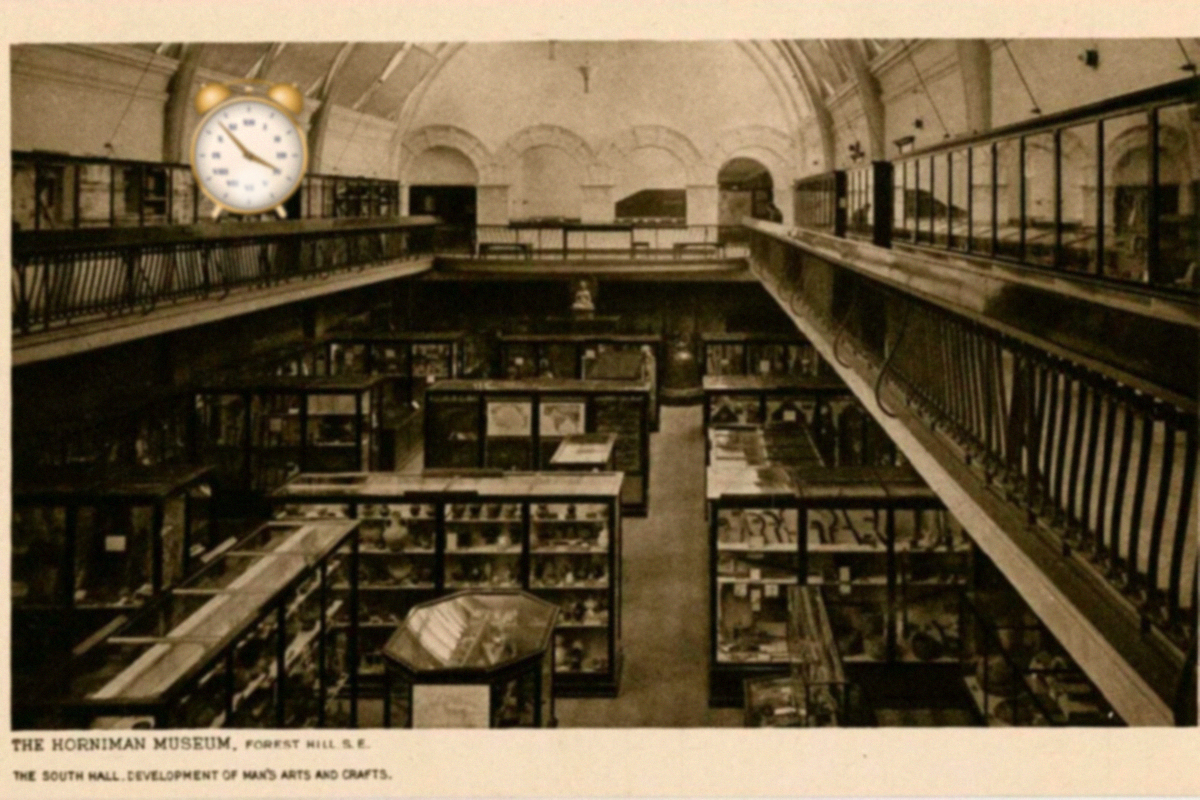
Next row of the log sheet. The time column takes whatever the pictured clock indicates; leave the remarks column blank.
3:53
